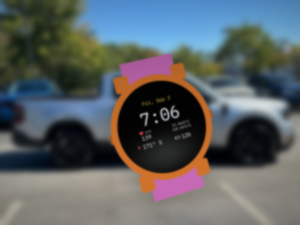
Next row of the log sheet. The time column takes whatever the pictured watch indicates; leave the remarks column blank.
7:06
